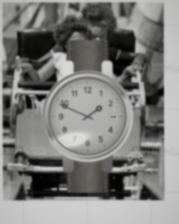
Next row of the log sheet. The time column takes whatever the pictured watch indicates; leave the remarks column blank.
1:49
